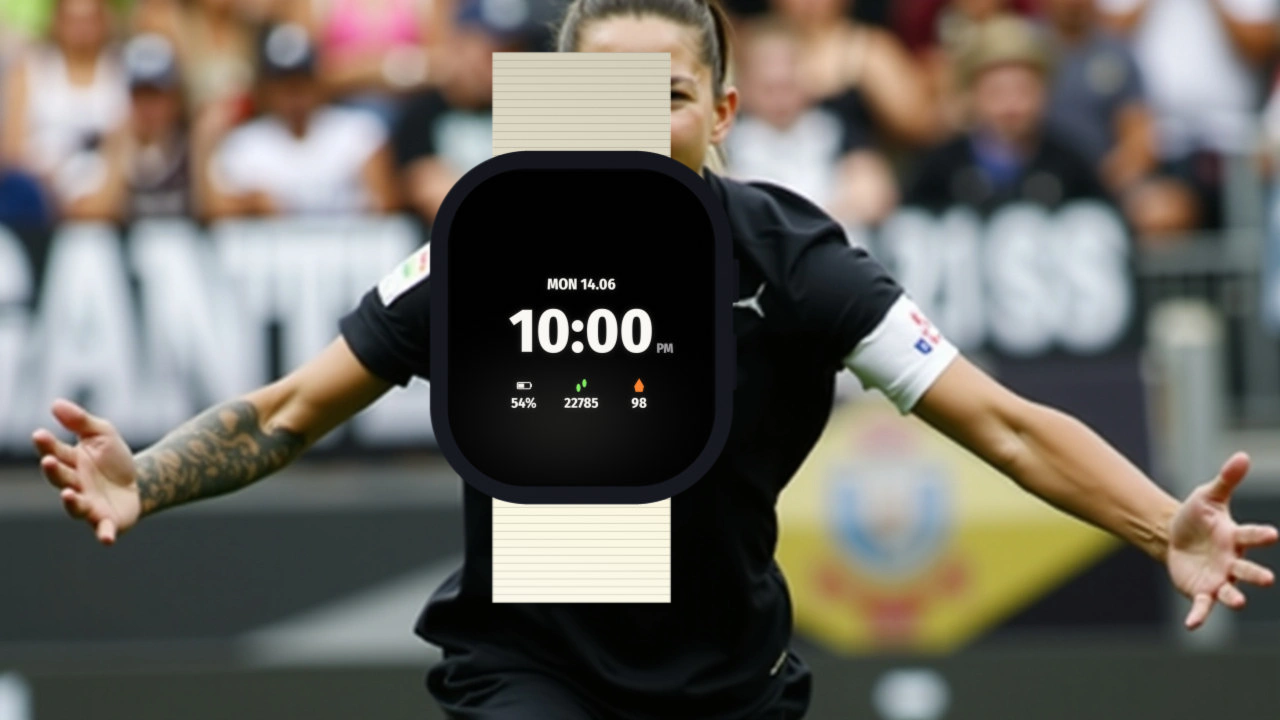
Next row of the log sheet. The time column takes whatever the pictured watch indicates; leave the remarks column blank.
10:00
